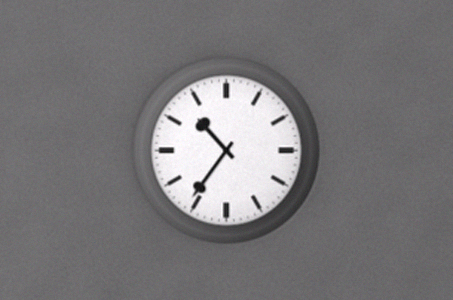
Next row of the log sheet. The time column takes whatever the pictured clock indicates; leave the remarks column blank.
10:36
